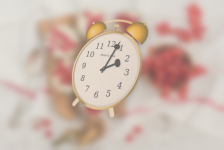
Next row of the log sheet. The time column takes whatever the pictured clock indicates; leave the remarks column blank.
2:03
